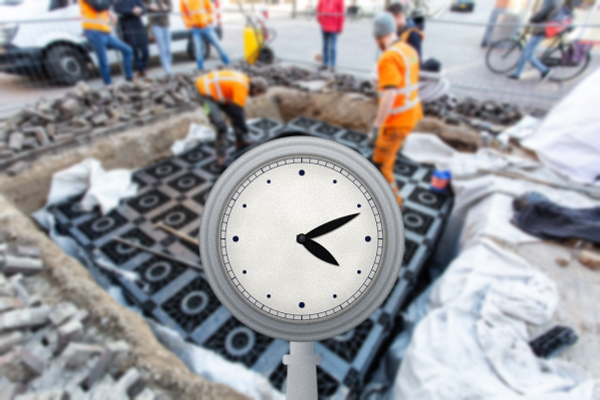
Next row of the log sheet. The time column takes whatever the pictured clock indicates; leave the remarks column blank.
4:11
